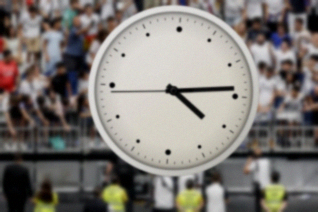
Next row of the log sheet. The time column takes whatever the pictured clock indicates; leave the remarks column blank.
4:13:44
